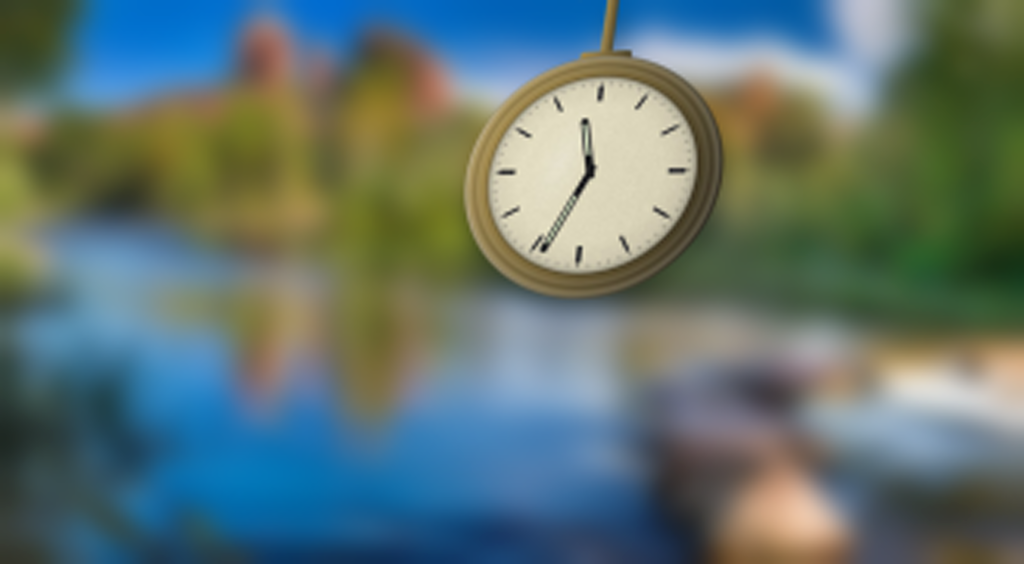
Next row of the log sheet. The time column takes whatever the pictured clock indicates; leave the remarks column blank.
11:34
